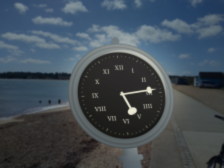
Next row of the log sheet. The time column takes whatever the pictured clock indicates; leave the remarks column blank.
5:14
